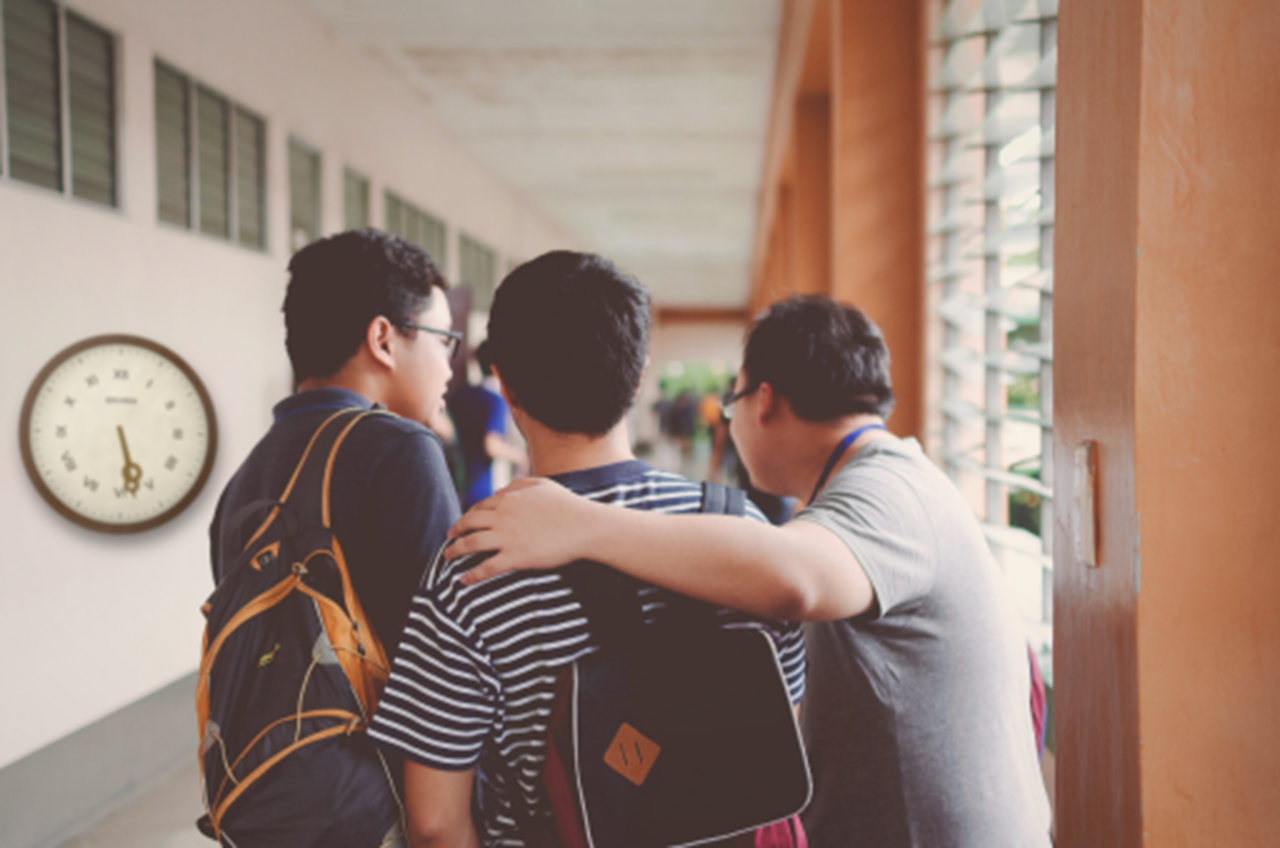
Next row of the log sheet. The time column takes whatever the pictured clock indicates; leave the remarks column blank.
5:28
